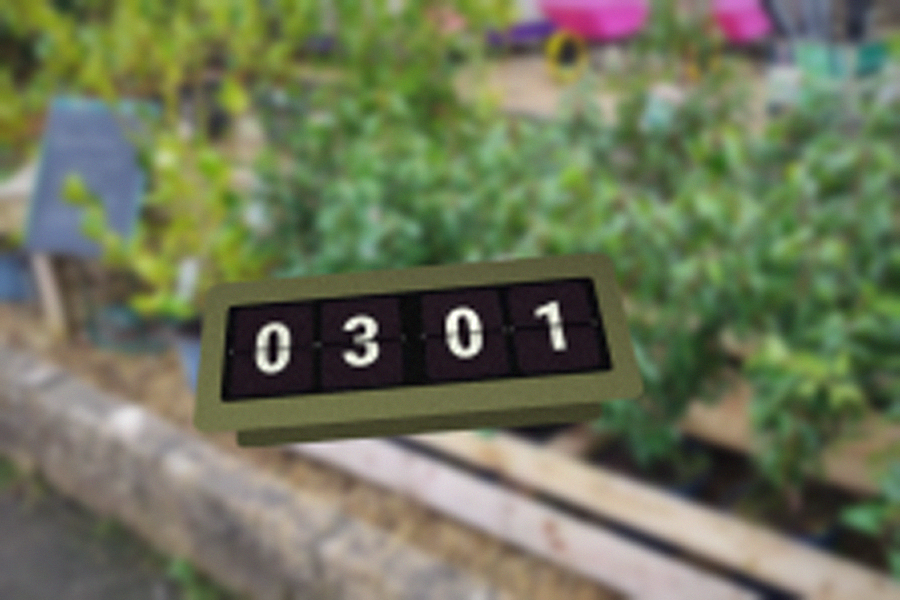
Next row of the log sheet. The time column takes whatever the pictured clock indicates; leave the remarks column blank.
3:01
